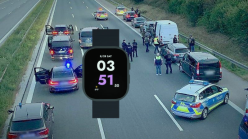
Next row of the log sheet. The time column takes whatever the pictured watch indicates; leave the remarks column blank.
3:51
